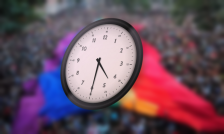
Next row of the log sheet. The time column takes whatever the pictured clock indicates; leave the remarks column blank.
4:30
